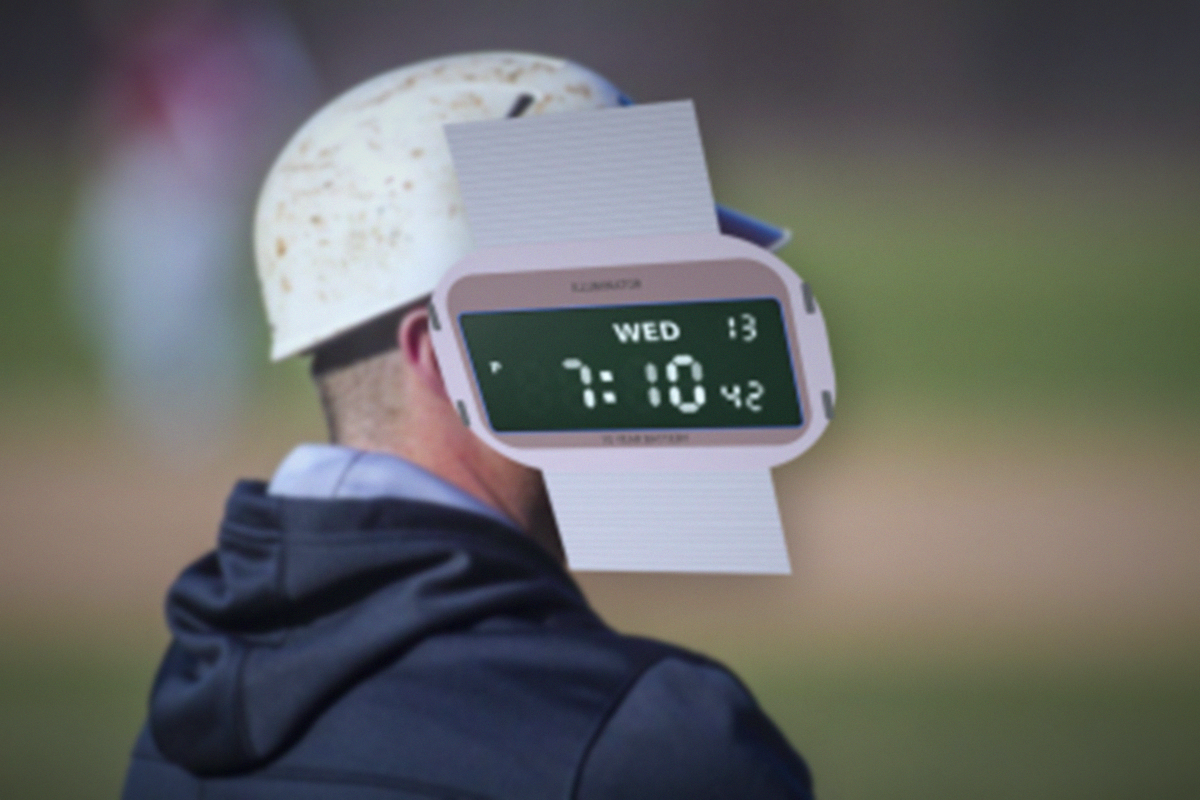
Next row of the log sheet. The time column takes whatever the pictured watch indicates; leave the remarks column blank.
7:10:42
